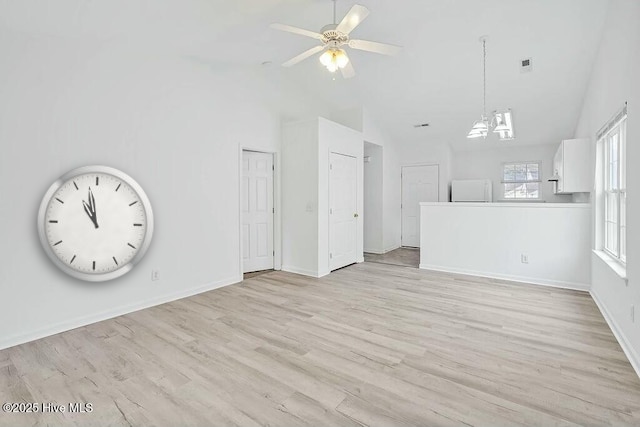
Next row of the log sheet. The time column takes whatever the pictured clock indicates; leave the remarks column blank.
10:58
